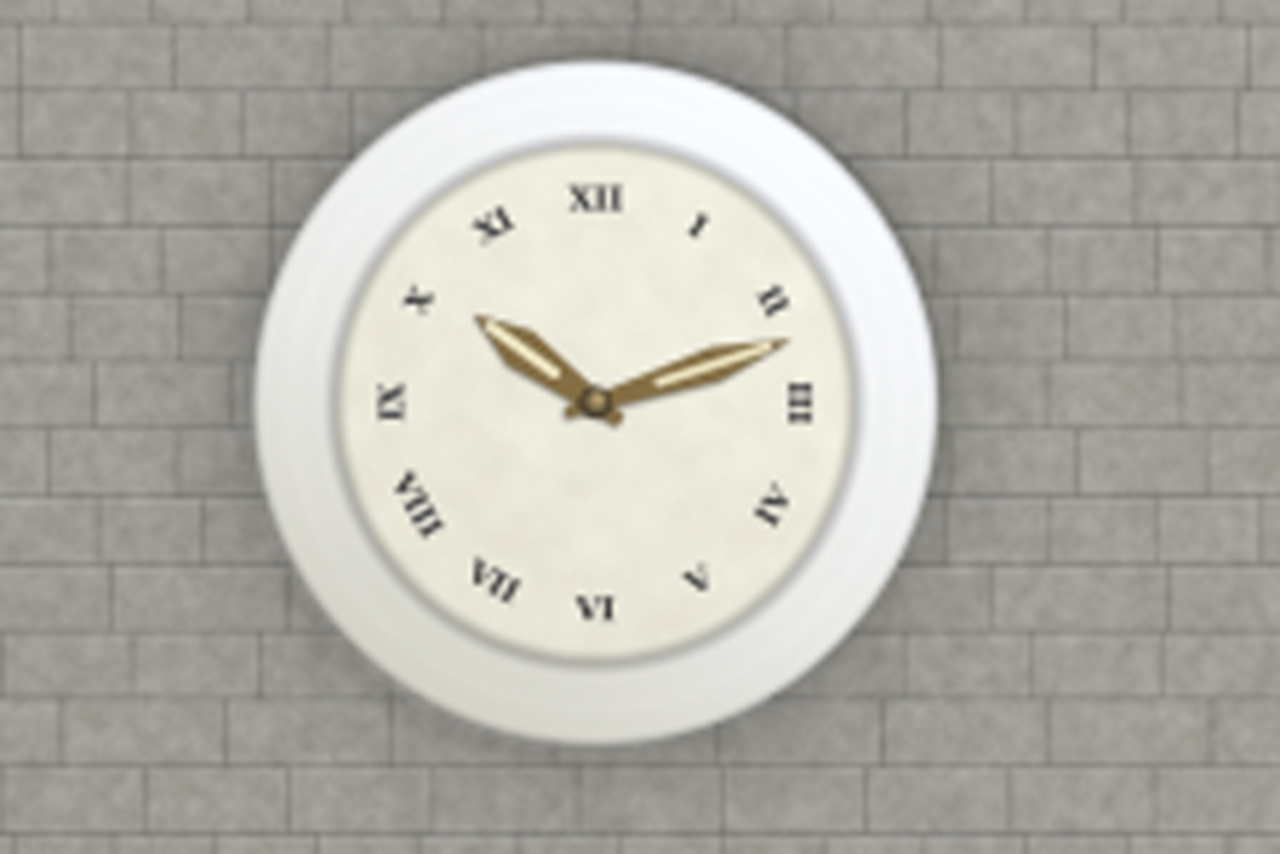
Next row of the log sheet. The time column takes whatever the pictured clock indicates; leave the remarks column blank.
10:12
